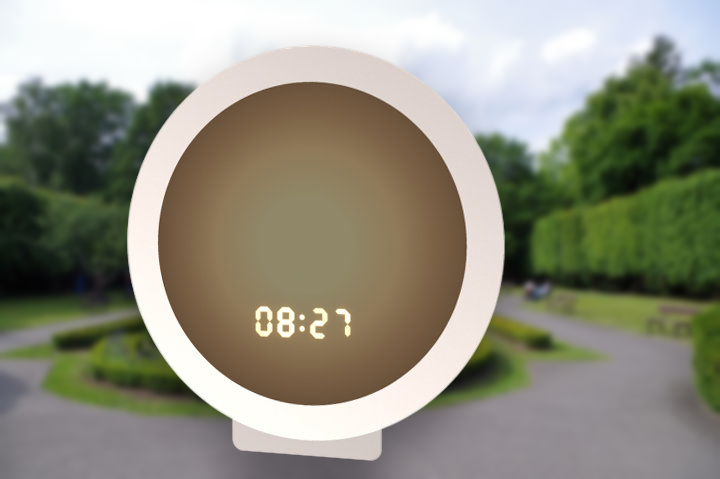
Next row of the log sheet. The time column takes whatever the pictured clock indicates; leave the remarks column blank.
8:27
